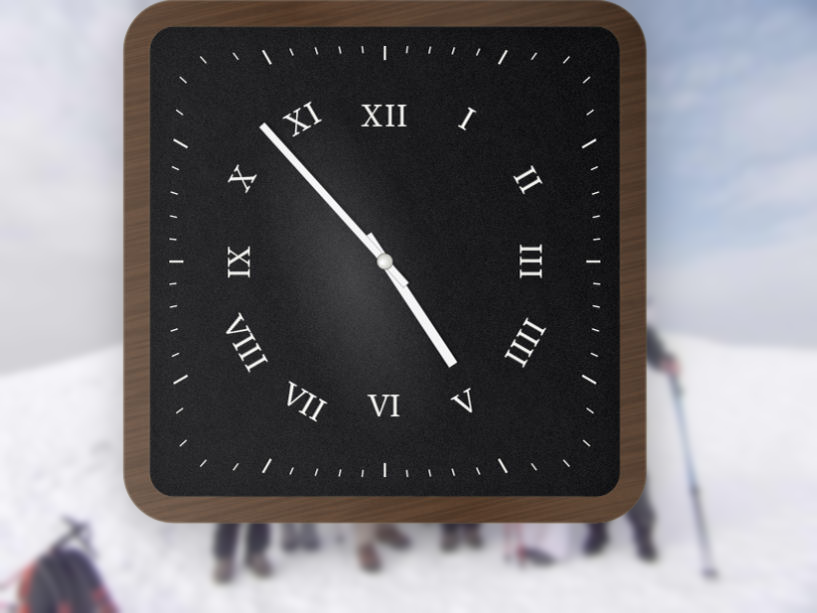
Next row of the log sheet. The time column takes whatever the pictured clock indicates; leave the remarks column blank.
4:53
